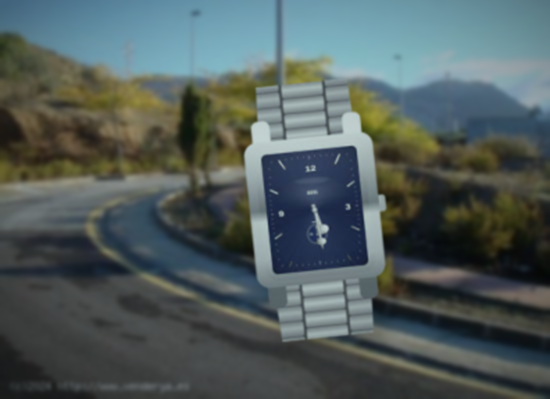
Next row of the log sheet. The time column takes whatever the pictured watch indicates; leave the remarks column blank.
5:29
